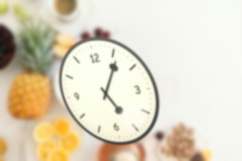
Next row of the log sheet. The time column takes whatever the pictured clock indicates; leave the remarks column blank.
5:06
